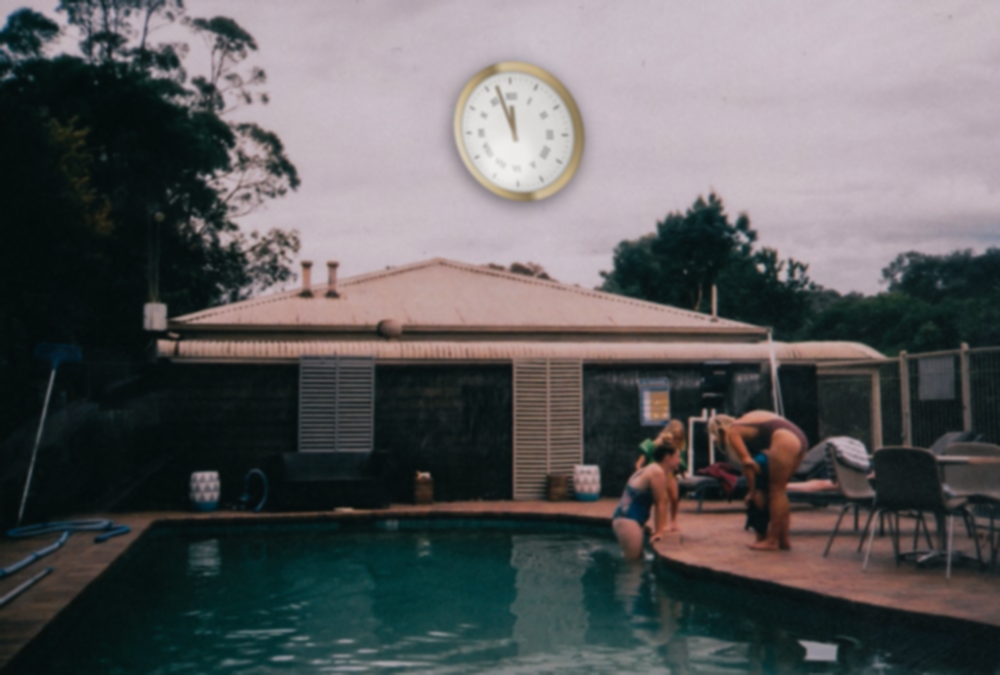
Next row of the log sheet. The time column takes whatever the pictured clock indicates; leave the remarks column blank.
11:57
